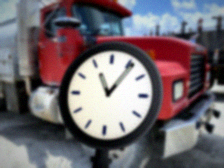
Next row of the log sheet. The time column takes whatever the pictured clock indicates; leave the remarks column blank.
11:06
